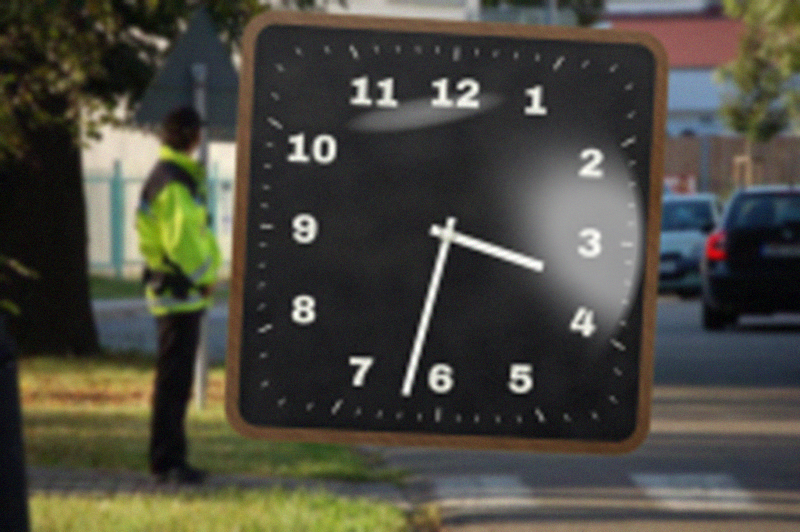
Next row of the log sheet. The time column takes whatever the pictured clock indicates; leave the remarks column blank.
3:32
